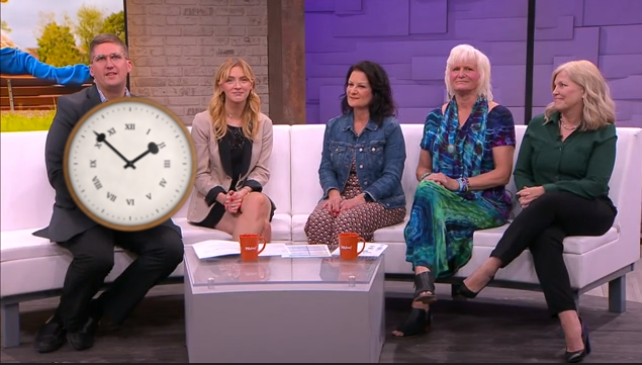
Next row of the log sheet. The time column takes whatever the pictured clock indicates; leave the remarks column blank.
1:52
